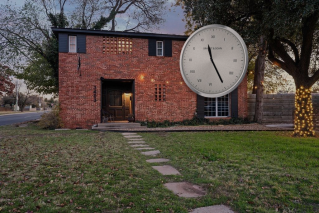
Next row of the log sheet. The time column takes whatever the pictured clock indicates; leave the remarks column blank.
11:25
